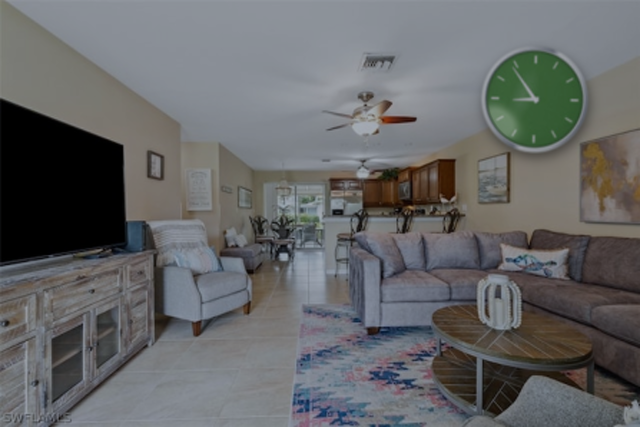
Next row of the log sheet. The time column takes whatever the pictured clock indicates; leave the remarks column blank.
8:54
